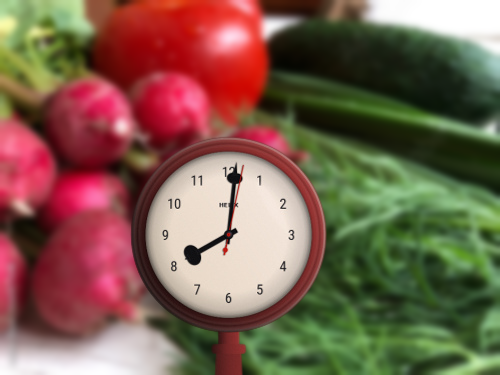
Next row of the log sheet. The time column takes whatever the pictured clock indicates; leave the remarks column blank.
8:01:02
